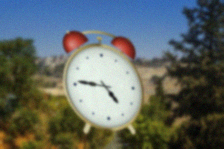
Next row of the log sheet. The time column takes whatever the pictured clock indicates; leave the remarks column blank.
4:46
